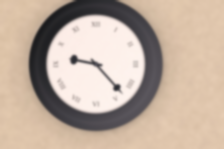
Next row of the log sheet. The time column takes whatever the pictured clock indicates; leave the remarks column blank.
9:23
